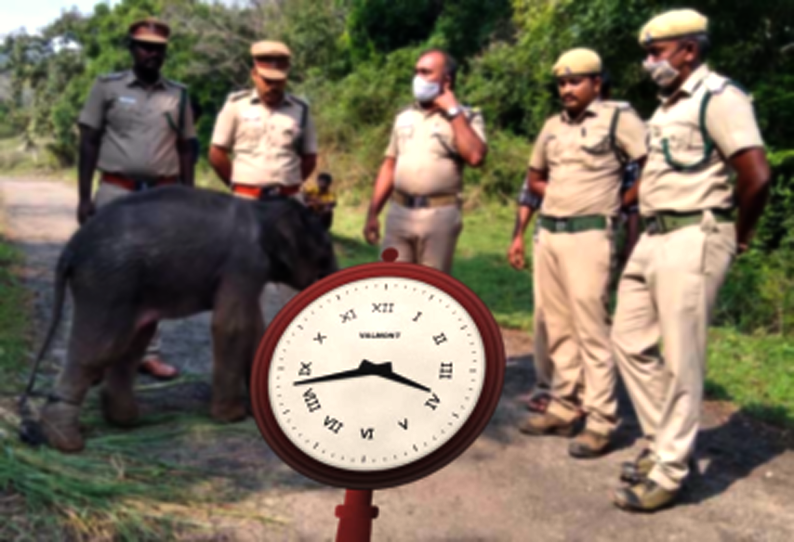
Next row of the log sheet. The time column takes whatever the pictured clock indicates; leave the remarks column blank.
3:43
